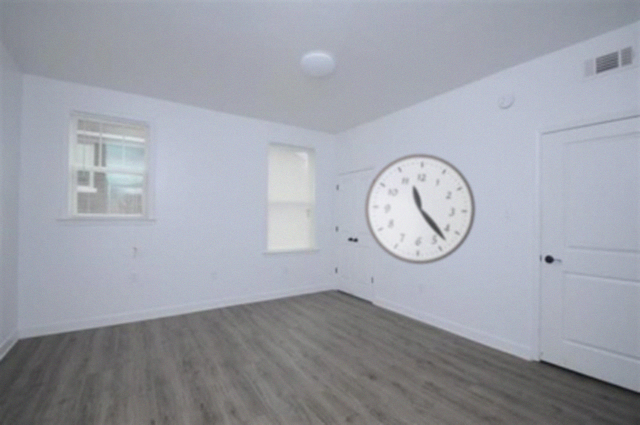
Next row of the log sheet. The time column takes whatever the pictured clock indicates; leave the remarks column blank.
11:23
